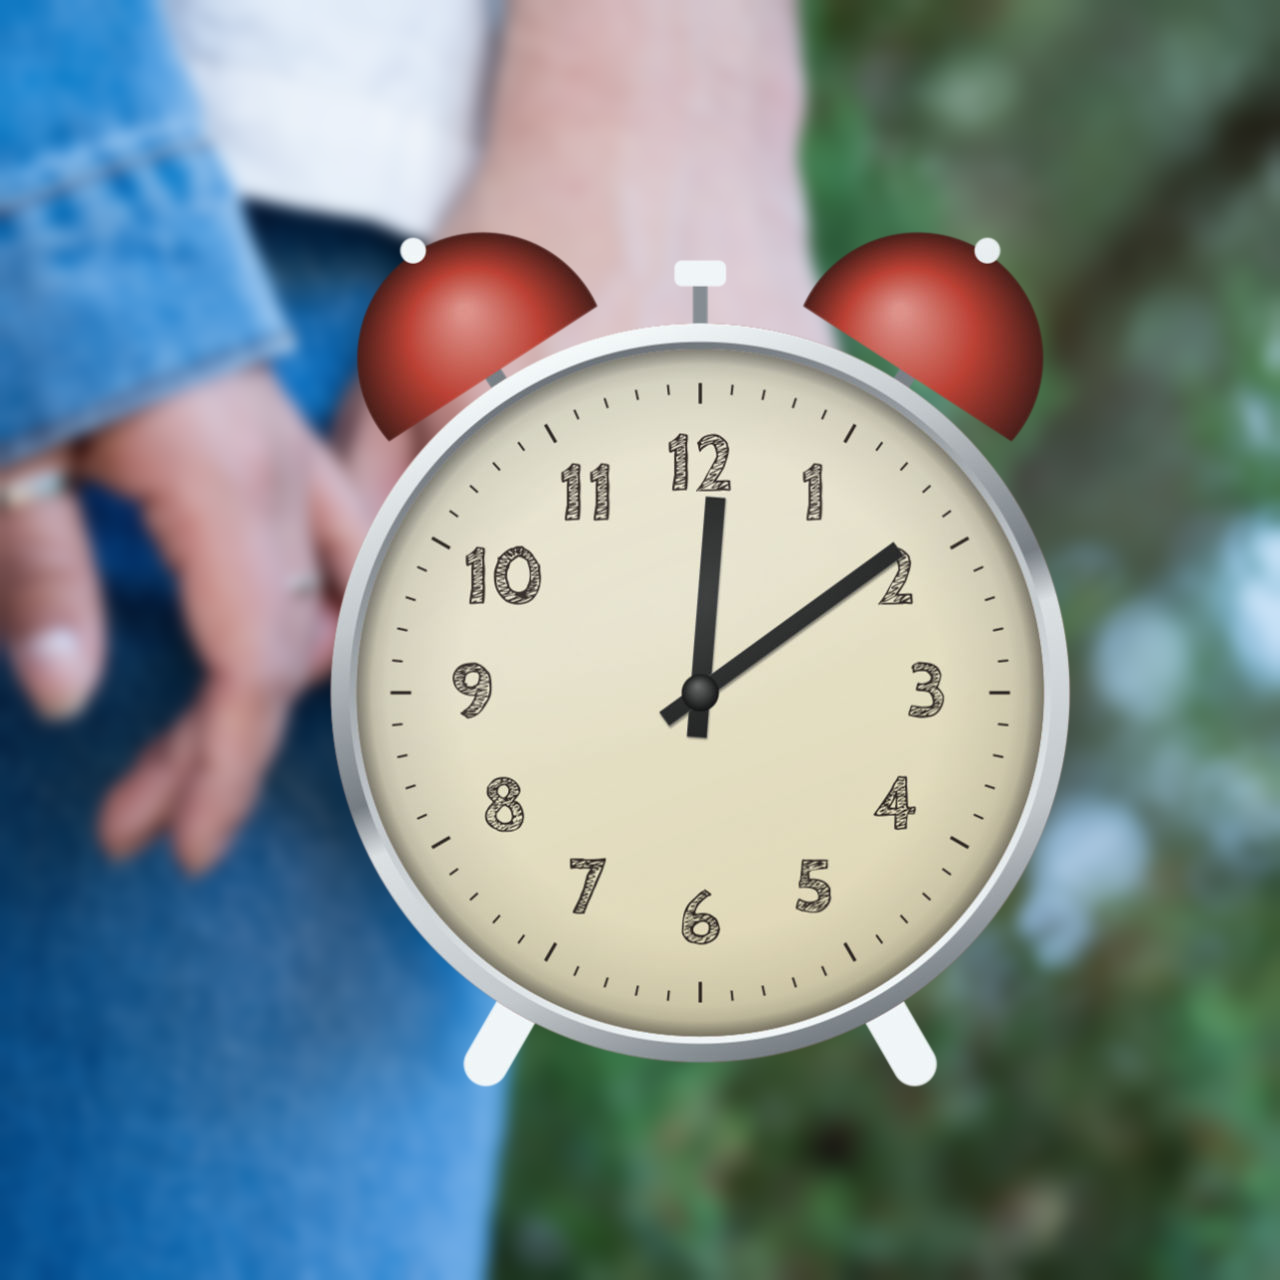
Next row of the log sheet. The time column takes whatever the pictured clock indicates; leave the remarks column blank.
12:09
